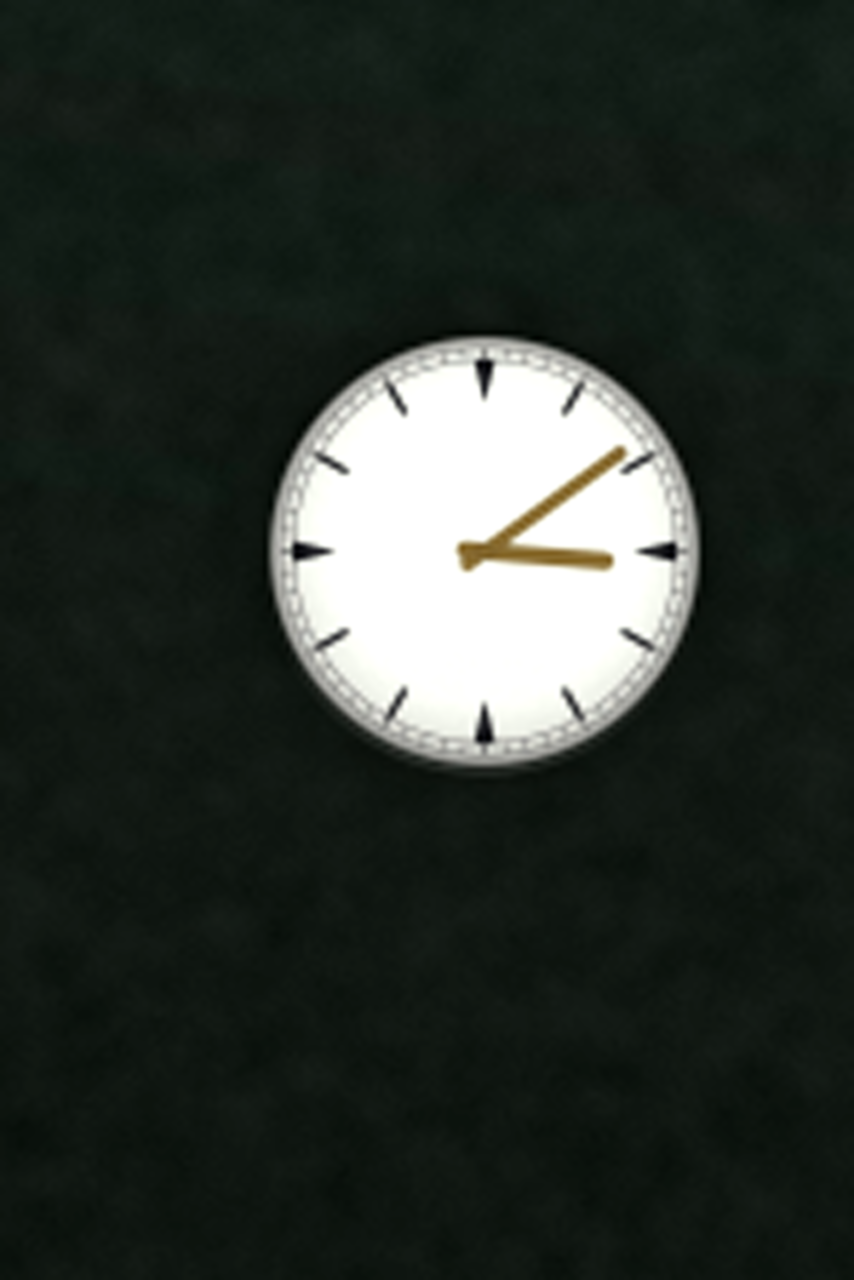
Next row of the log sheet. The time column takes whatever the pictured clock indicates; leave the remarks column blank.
3:09
